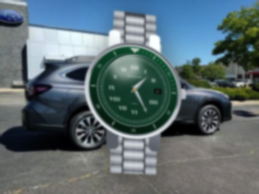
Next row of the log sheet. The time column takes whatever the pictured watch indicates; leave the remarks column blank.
1:25
